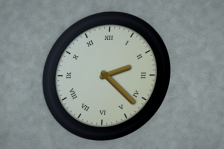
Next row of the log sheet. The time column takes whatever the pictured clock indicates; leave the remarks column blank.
2:22
